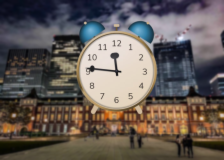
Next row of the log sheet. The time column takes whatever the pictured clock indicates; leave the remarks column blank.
11:46
